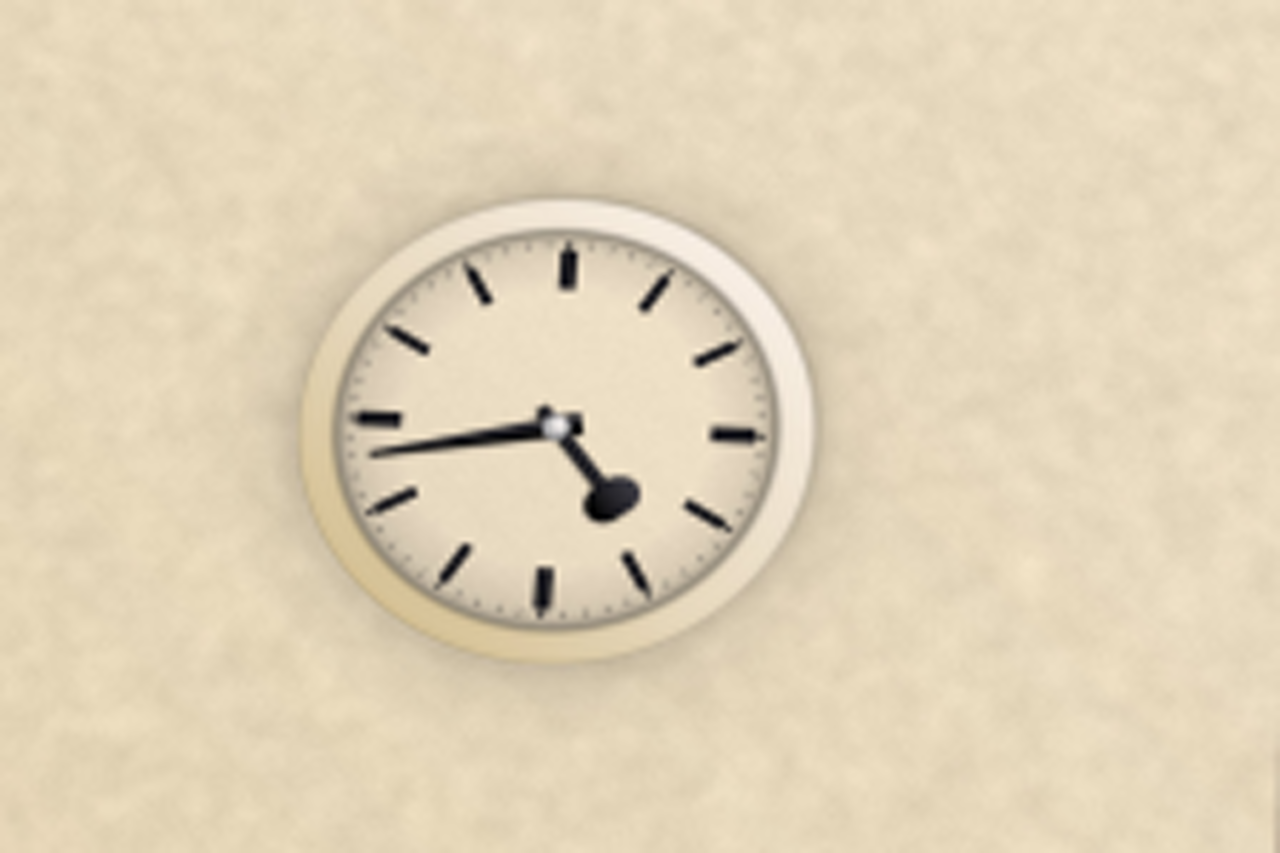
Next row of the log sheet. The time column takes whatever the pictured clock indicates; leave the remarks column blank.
4:43
